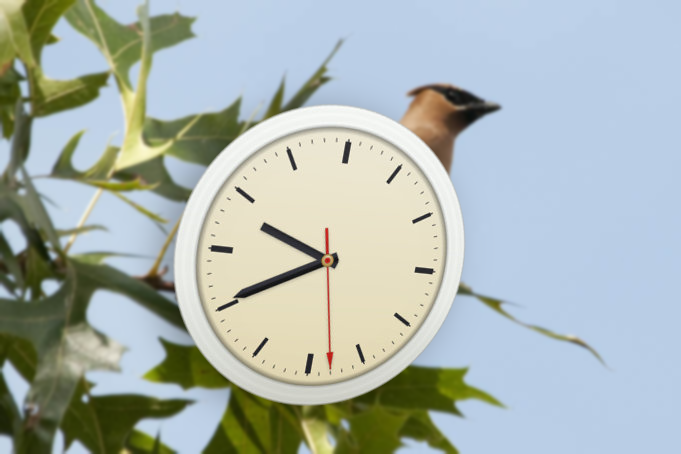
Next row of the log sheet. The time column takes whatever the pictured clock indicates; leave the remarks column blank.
9:40:28
